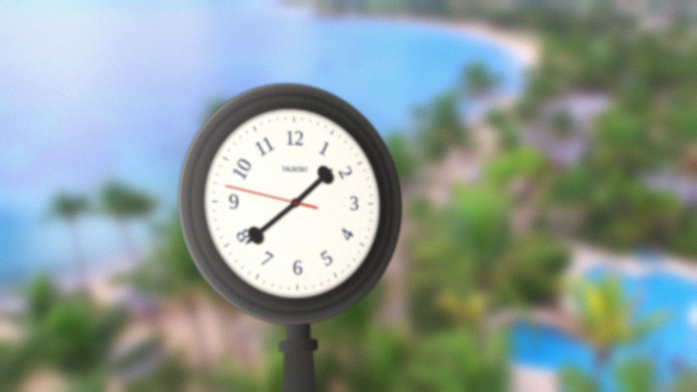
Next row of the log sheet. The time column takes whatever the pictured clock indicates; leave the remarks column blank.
1:38:47
